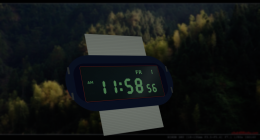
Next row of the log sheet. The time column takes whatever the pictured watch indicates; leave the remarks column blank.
11:58:56
